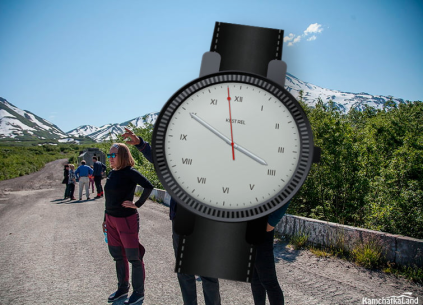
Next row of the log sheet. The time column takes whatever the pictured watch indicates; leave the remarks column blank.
3:49:58
